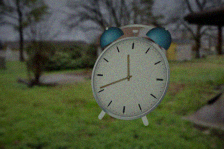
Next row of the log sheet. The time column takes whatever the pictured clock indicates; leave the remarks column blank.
11:41
